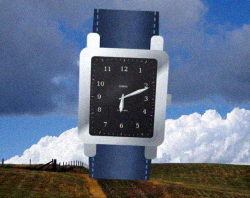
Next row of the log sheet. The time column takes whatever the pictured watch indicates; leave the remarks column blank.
6:11
